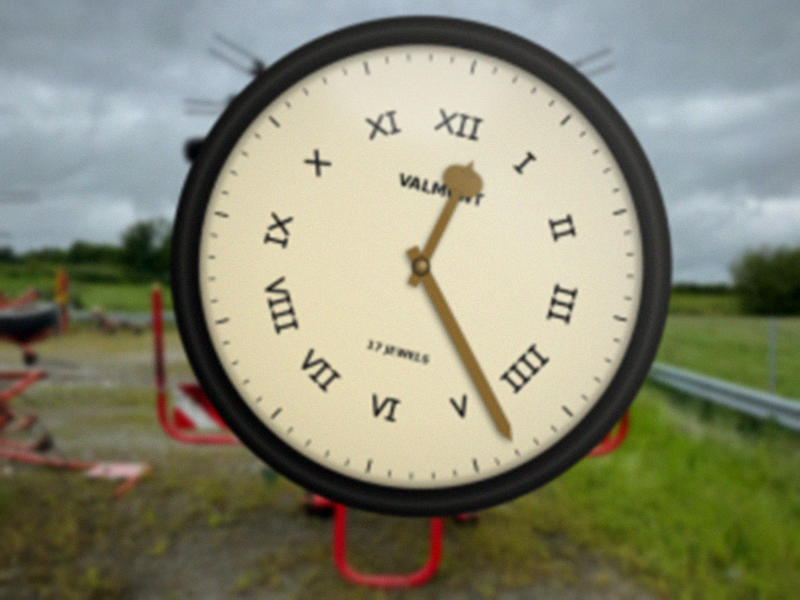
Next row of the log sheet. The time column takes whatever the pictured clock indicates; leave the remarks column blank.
12:23
